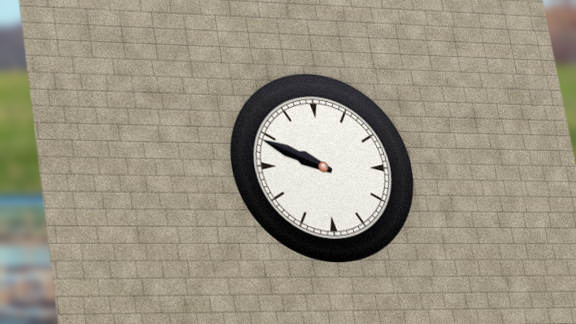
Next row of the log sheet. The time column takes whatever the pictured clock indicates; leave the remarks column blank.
9:49
